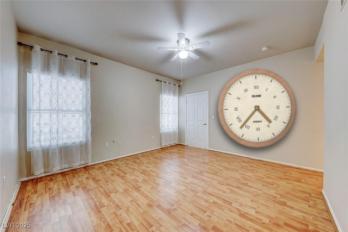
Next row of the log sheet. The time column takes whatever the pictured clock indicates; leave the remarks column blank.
4:37
